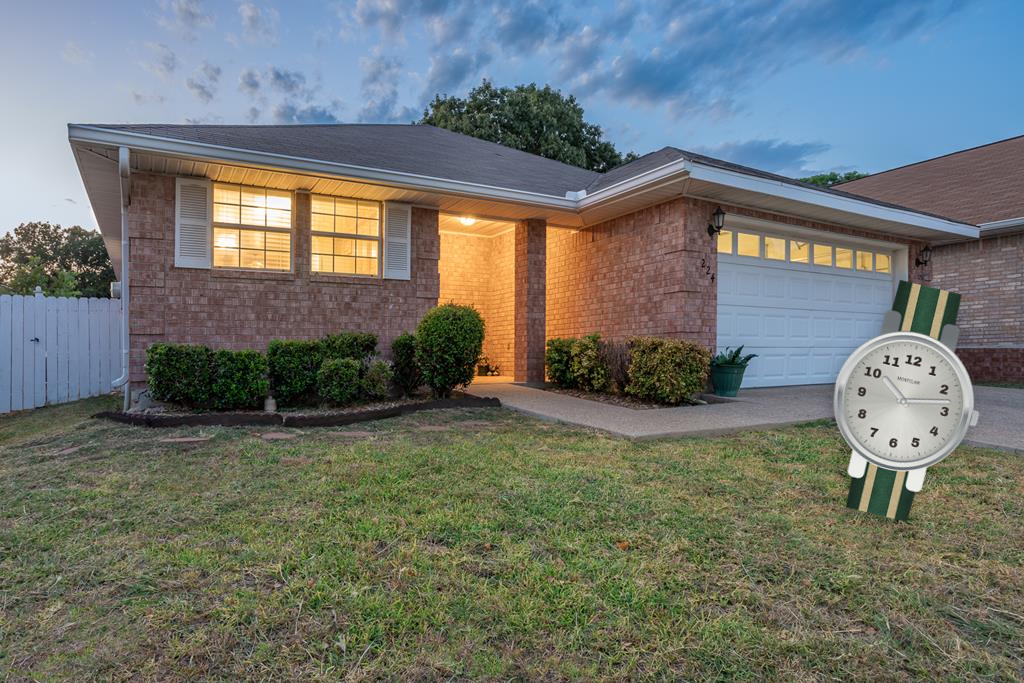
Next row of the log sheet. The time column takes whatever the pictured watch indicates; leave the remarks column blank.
10:13
